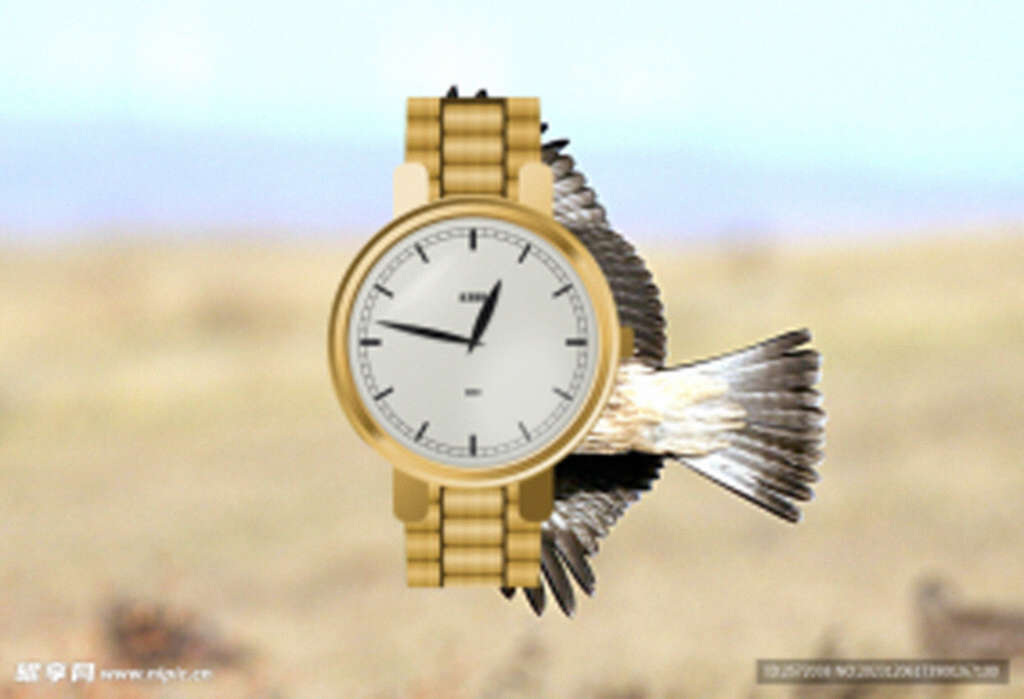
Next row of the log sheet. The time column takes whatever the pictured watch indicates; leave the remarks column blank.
12:47
